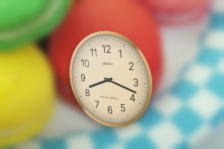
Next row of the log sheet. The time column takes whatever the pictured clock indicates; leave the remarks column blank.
8:18
